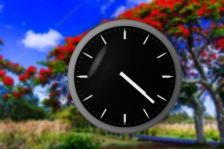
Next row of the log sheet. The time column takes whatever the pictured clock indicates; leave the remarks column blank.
4:22
